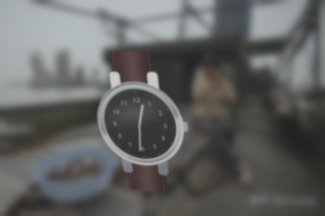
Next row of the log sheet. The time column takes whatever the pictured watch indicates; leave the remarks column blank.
12:31
